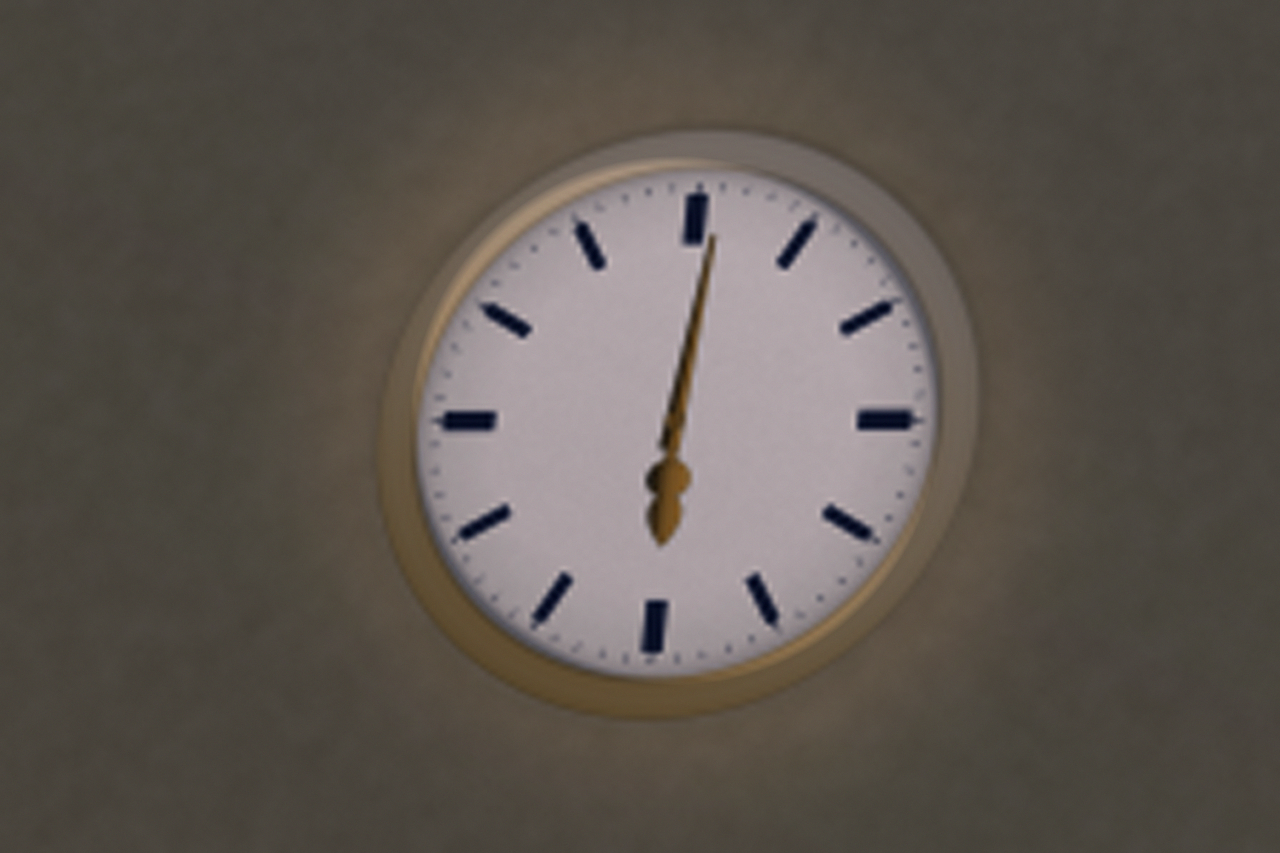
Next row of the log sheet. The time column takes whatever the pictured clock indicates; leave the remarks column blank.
6:01
